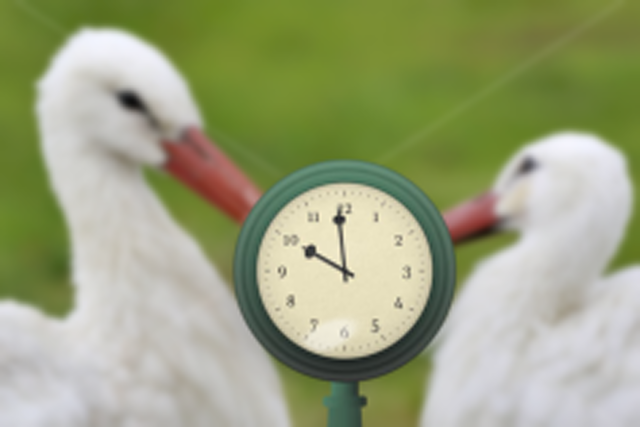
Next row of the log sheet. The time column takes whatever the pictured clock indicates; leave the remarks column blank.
9:59
